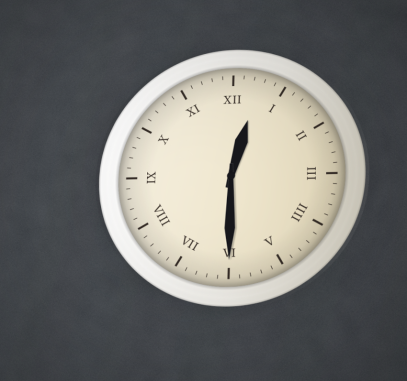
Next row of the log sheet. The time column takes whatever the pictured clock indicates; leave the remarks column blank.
12:30
